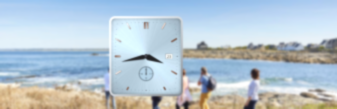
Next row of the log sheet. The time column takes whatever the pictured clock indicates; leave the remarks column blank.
3:43
